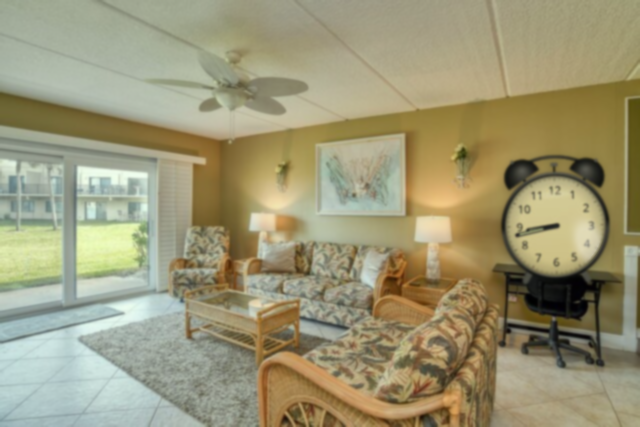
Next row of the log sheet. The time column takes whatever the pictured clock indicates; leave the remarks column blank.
8:43
